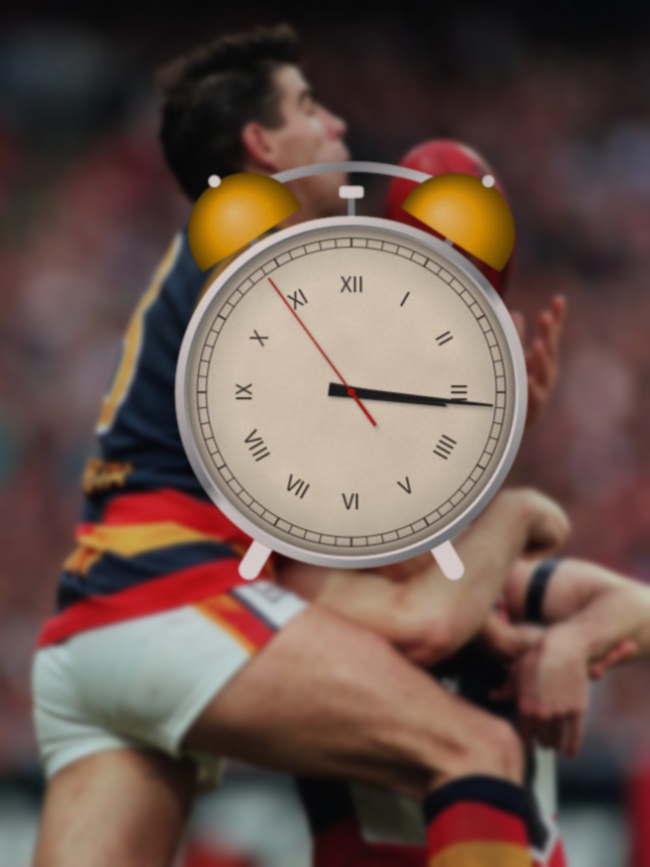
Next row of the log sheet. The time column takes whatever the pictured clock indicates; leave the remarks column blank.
3:15:54
